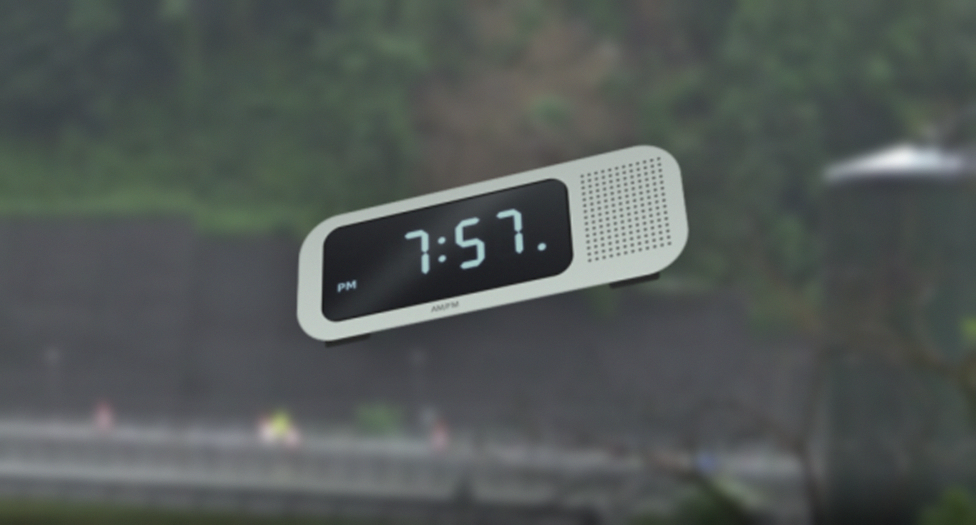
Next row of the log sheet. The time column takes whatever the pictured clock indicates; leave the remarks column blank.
7:57
